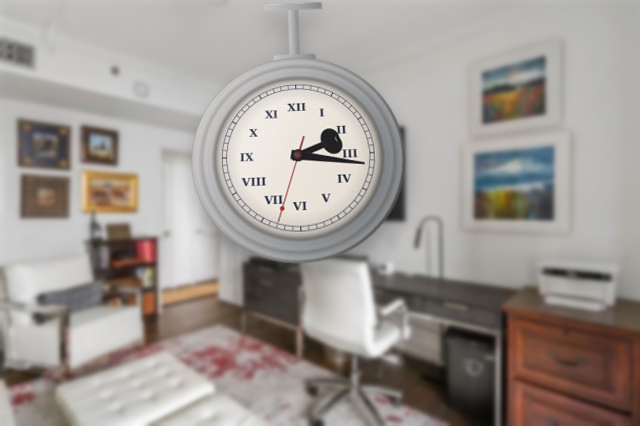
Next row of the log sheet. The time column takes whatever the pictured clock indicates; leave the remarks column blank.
2:16:33
